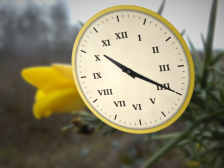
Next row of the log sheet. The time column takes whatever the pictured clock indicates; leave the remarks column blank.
10:20
